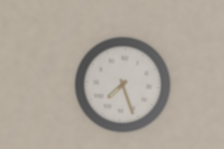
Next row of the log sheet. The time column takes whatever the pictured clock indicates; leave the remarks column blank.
7:26
